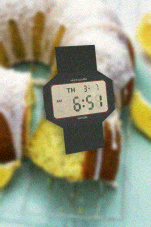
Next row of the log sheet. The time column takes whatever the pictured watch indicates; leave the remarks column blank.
6:51
